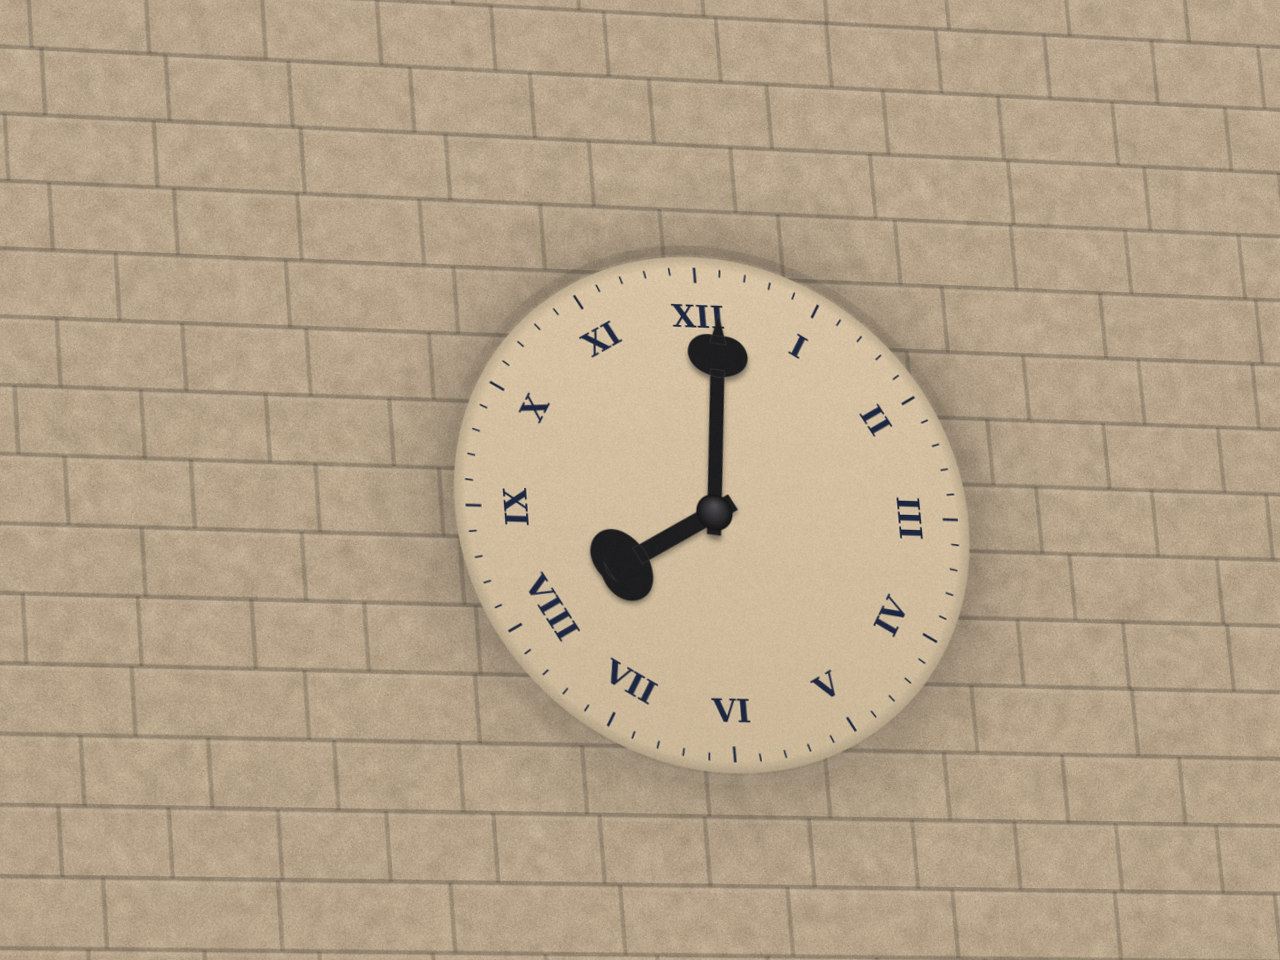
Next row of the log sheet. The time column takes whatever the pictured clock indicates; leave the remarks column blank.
8:01
